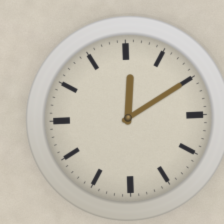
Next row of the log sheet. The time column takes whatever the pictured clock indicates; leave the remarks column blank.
12:10
